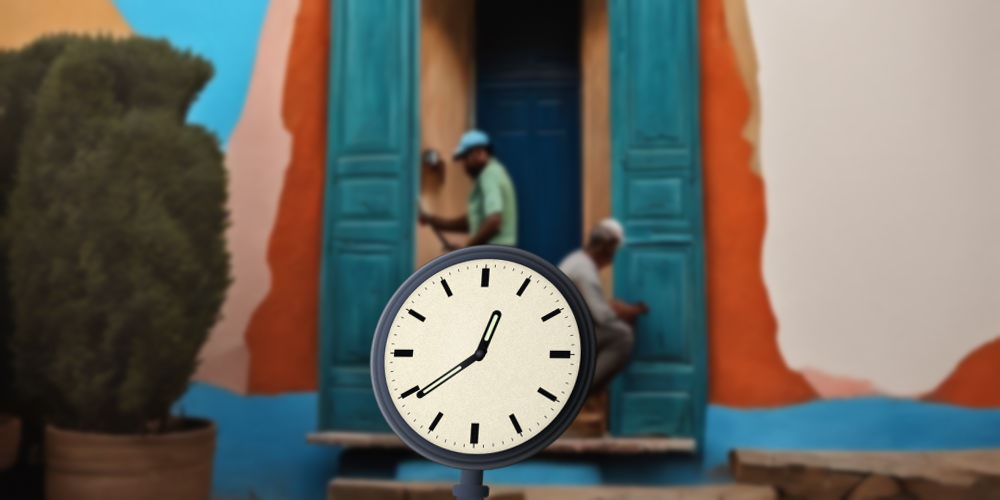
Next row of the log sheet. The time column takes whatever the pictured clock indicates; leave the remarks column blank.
12:39
